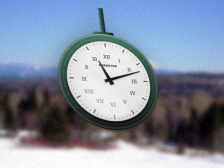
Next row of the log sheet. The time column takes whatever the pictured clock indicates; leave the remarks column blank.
11:12
